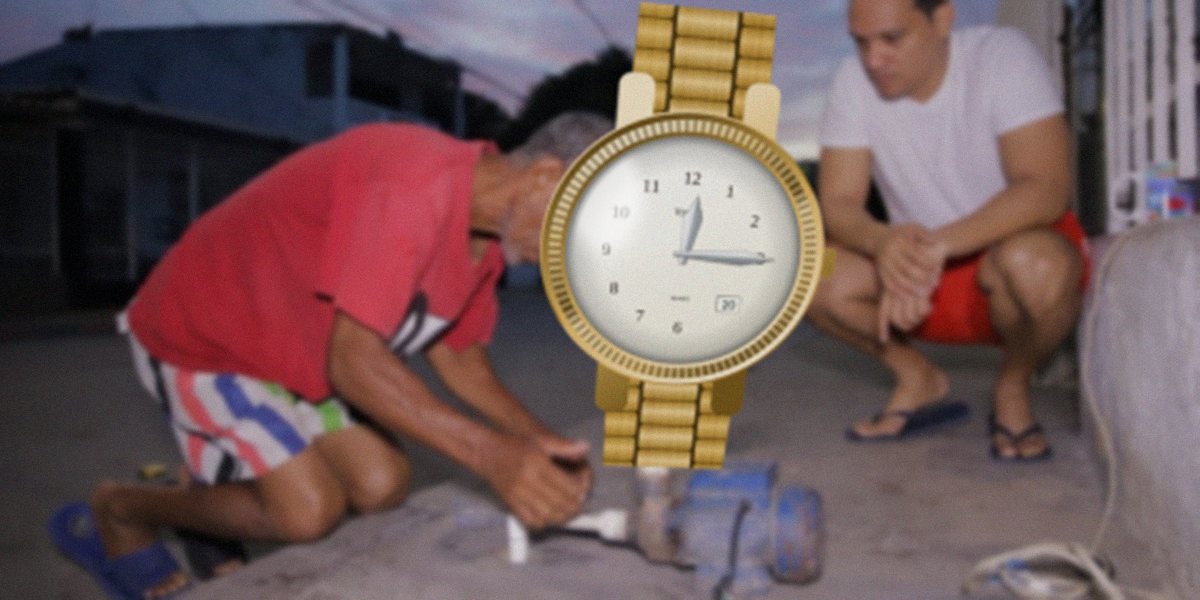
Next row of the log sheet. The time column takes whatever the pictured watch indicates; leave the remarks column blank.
12:15
